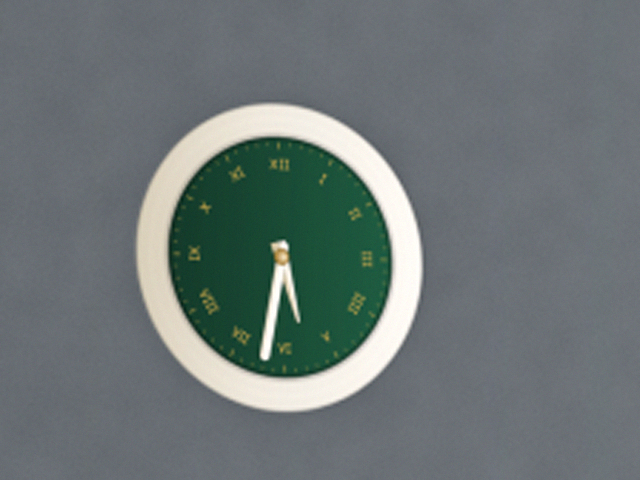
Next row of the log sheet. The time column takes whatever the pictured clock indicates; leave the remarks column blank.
5:32
